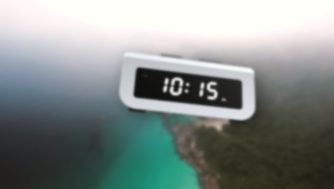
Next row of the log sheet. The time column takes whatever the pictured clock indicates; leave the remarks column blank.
10:15
